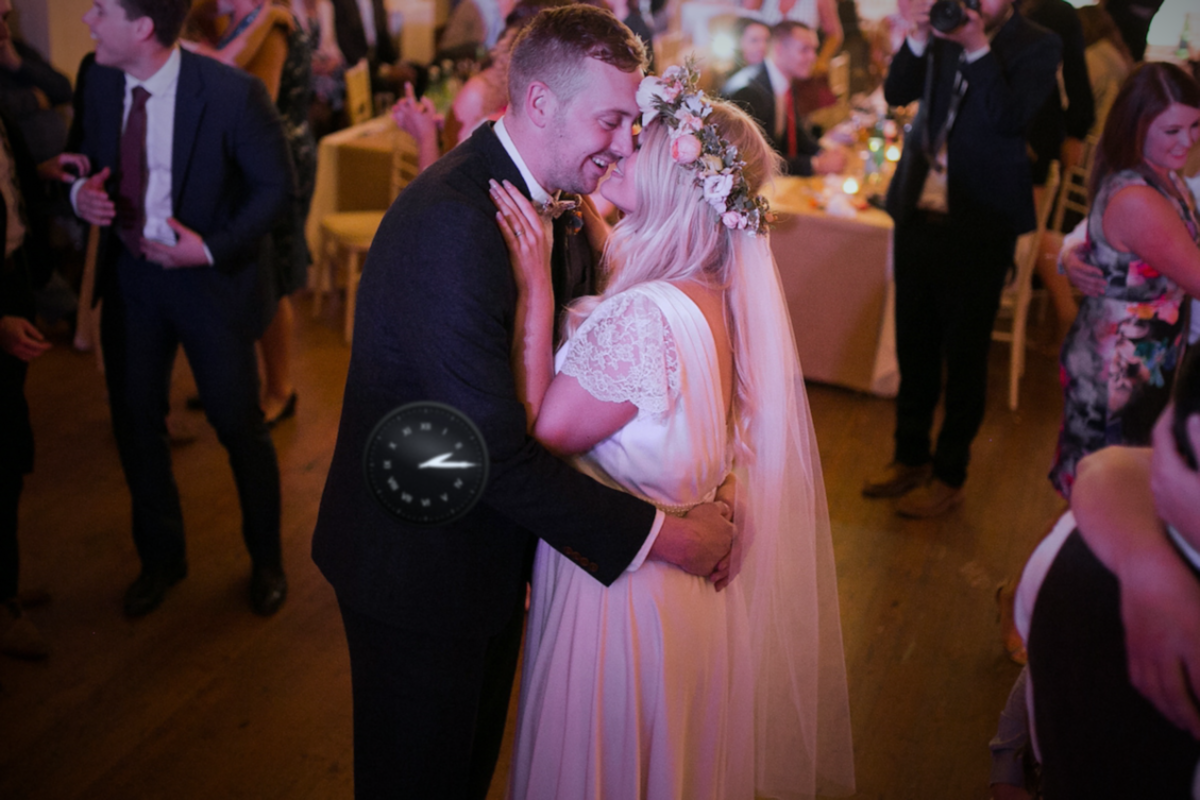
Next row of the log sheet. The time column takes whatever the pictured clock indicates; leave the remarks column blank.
2:15
